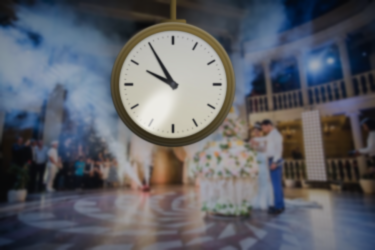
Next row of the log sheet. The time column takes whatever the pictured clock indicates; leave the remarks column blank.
9:55
